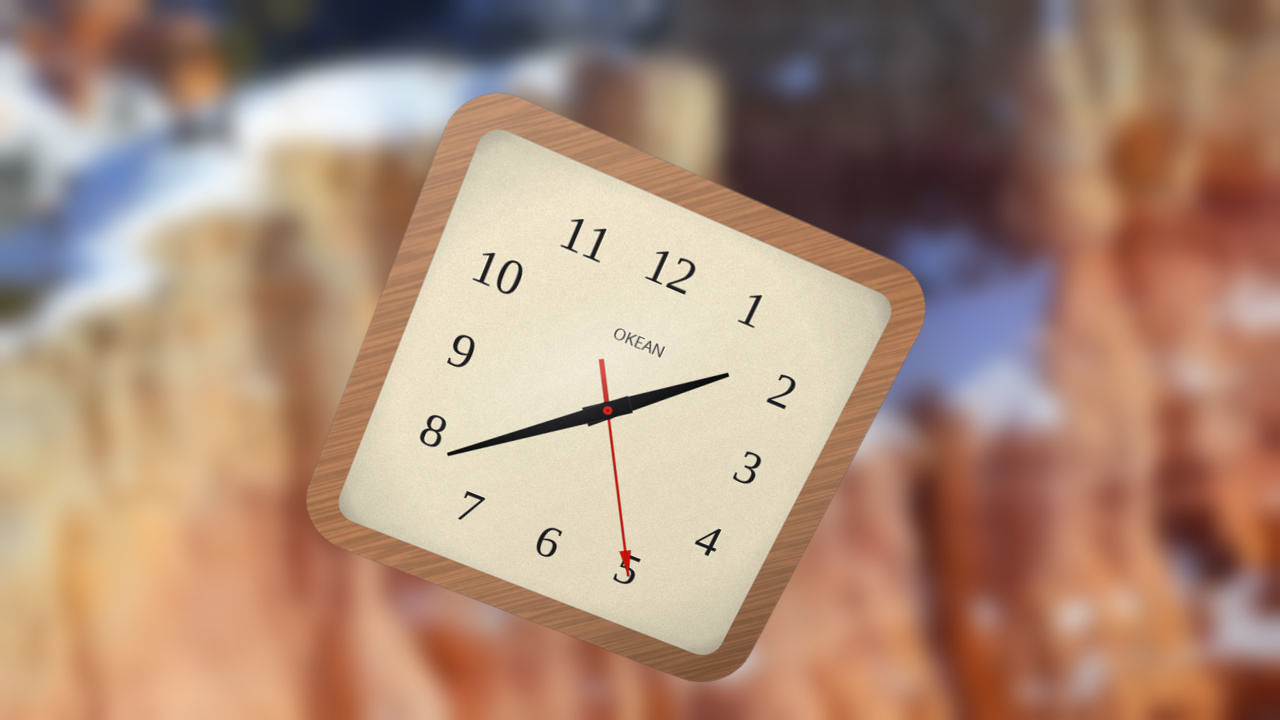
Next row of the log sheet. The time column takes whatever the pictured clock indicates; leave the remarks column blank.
1:38:25
